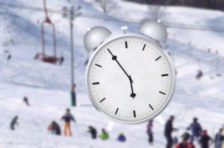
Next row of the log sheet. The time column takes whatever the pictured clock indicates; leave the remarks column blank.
5:55
